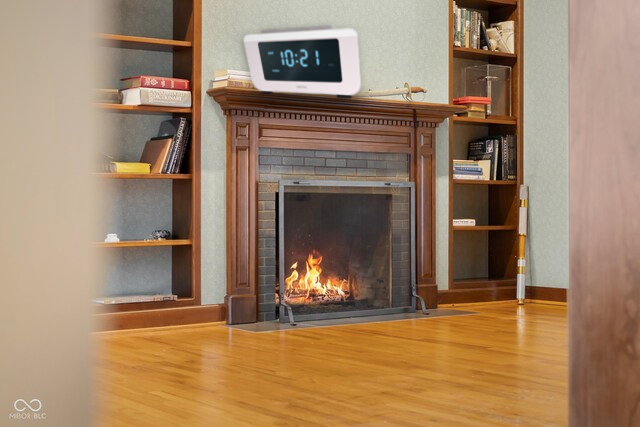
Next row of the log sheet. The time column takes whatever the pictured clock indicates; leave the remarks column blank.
10:21
